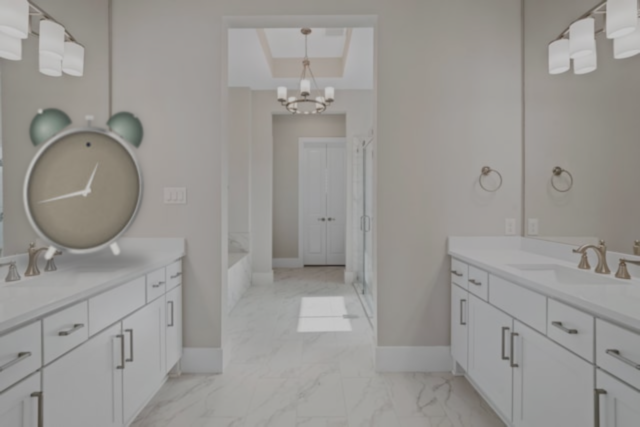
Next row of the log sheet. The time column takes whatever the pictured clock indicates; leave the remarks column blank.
12:43
